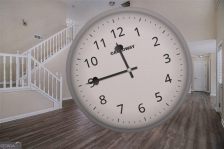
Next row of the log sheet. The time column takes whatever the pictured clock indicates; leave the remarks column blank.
11:45
